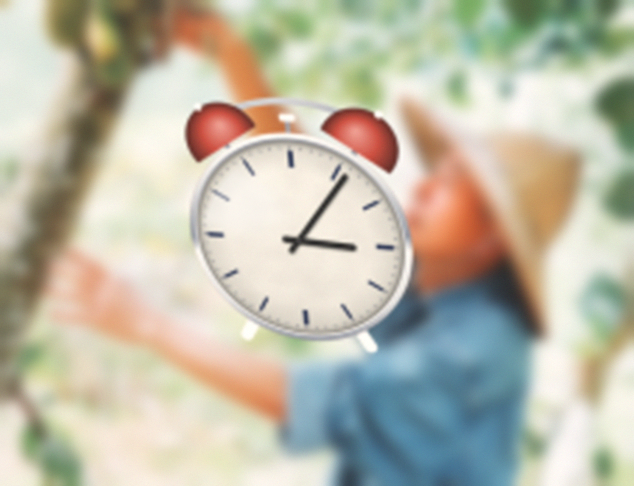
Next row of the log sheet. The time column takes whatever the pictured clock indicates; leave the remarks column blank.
3:06
